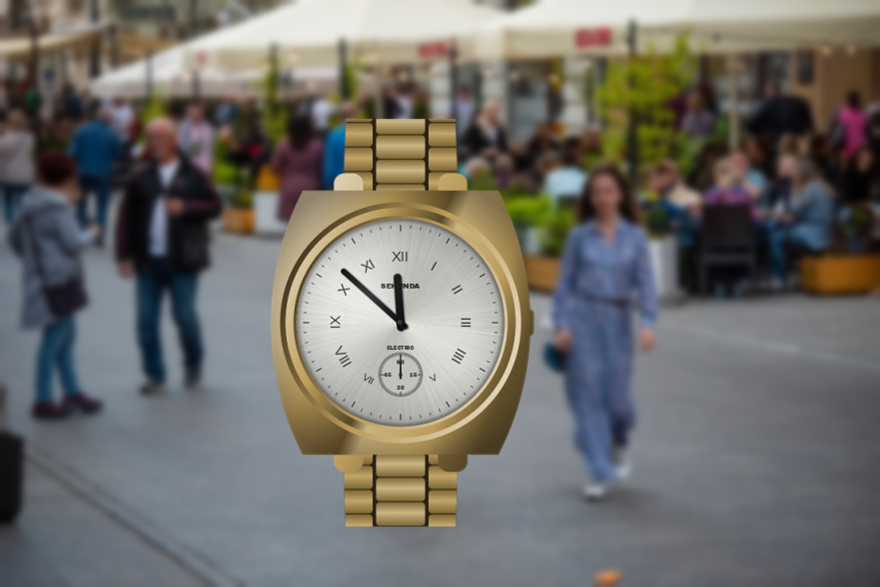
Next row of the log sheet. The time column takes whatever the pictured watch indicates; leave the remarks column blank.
11:52
